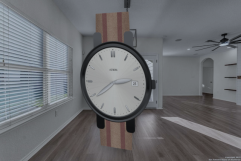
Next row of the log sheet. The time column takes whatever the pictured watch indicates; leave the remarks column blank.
2:39
